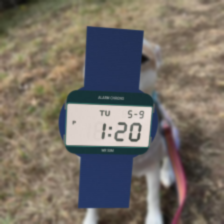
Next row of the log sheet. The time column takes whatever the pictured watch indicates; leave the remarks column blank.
1:20
